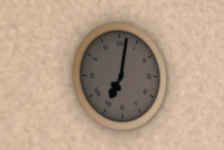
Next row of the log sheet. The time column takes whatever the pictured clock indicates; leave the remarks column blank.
7:02
